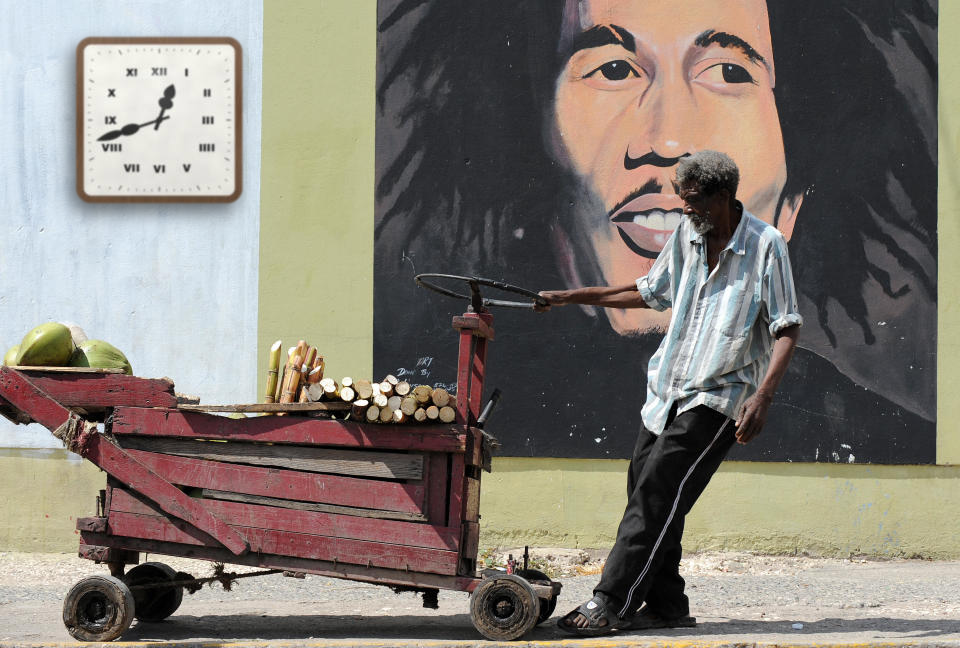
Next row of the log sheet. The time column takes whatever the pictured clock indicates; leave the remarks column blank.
12:42
